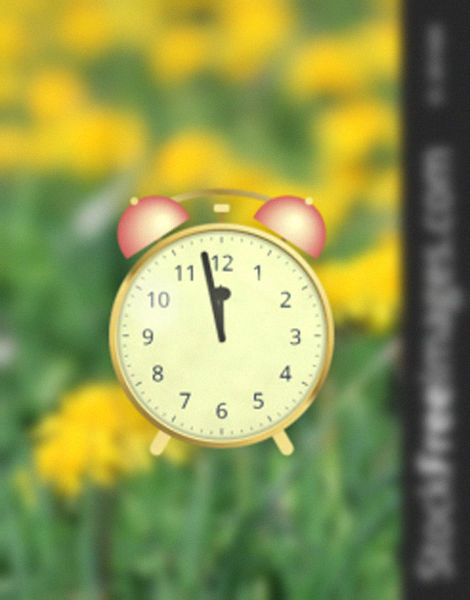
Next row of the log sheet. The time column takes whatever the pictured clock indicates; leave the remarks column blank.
11:58
